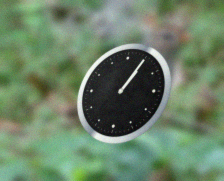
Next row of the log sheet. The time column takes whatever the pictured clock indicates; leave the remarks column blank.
1:05
